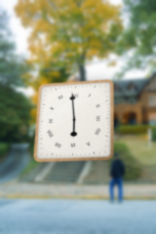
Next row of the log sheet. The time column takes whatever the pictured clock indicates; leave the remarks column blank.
5:59
